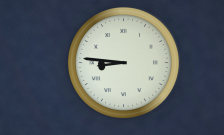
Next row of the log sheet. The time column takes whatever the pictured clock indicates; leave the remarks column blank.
8:46
